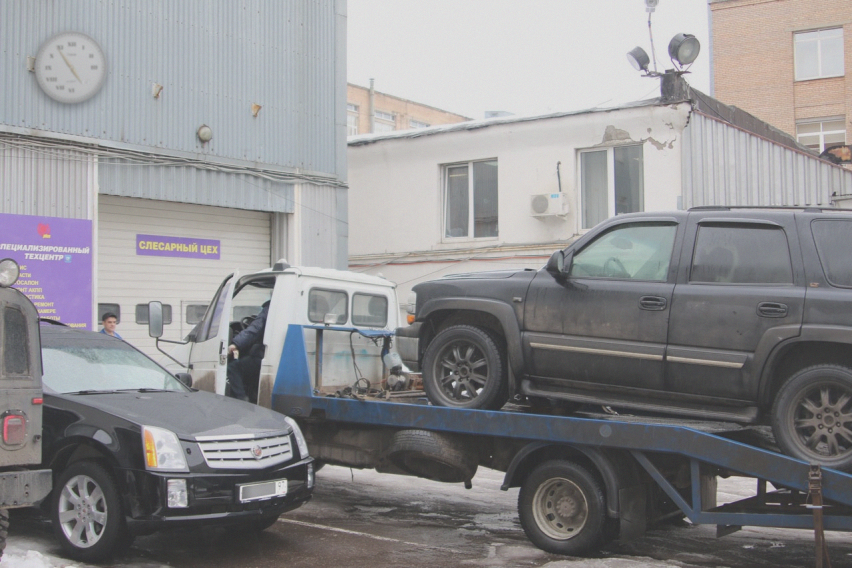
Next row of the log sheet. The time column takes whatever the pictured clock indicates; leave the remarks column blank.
4:54
